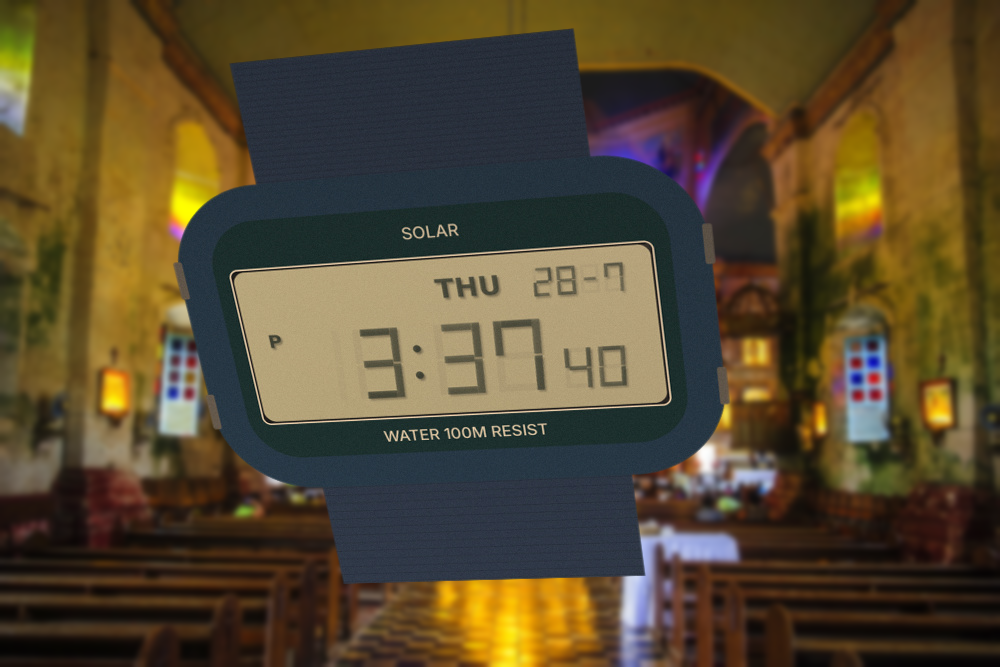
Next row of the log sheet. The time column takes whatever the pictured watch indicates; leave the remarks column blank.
3:37:40
